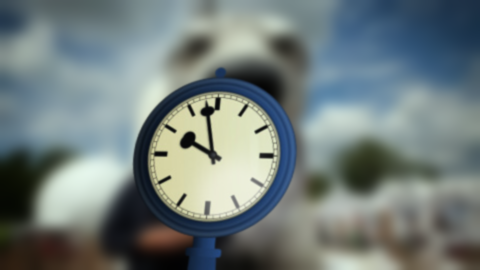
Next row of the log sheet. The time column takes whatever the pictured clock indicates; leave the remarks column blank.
9:58
